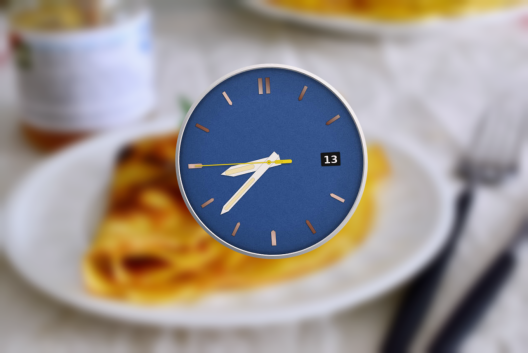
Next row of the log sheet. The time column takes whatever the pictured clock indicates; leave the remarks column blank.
8:37:45
